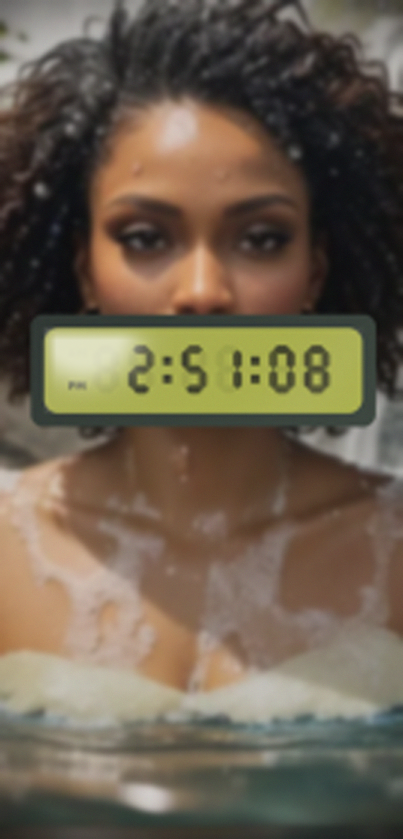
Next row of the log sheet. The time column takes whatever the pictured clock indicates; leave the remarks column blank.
2:51:08
